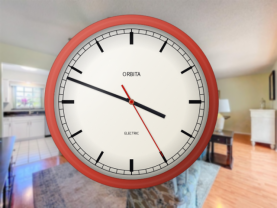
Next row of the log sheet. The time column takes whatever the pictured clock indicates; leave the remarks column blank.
3:48:25
